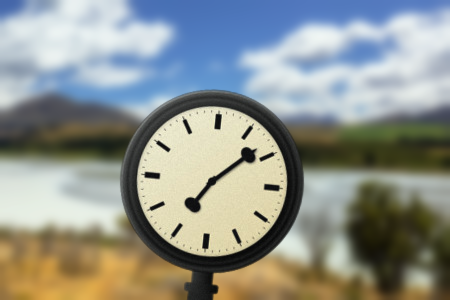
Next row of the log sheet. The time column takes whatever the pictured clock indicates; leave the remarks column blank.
7:08
